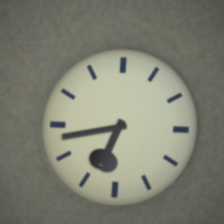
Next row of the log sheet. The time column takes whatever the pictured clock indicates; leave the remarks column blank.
6:43
